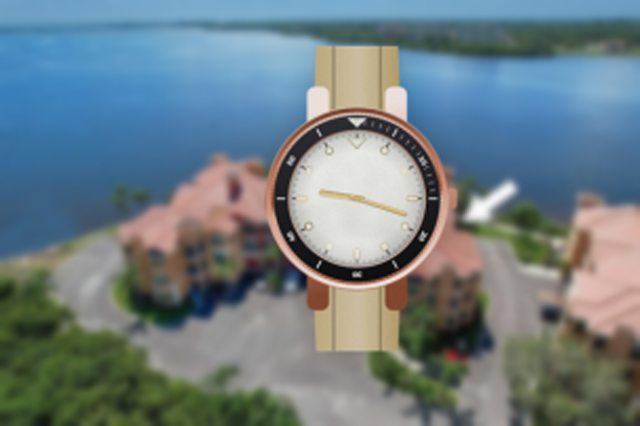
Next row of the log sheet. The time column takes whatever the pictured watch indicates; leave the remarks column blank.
9:18
